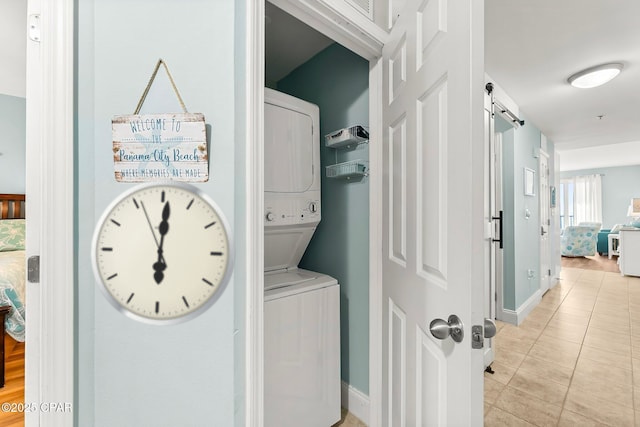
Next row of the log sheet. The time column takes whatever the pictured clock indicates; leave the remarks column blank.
6:00:56
